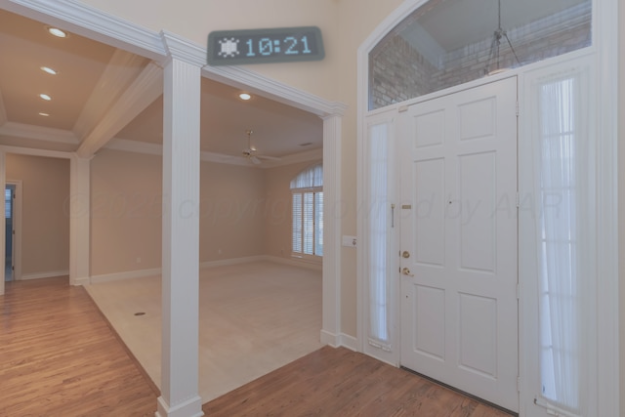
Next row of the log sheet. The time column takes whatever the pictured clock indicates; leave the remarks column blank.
10:21
